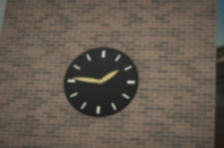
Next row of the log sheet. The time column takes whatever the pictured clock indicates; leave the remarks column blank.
1:46
